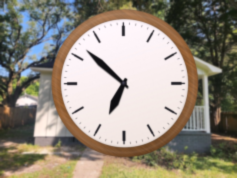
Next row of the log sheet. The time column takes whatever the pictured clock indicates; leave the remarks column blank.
6:52
